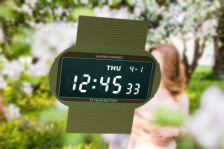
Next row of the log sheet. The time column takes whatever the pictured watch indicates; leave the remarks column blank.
12:45:33
